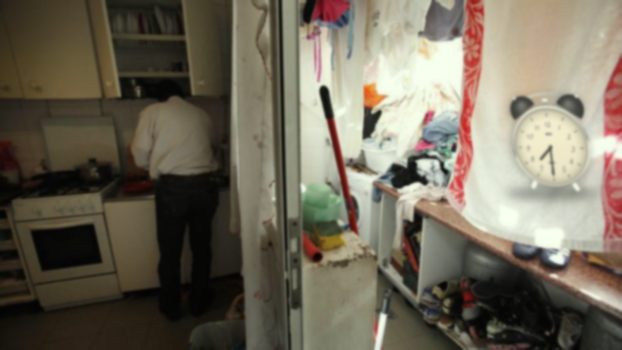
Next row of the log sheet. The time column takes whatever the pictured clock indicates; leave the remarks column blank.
7:30
